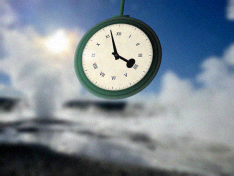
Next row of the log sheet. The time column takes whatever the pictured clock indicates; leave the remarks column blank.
3:57
